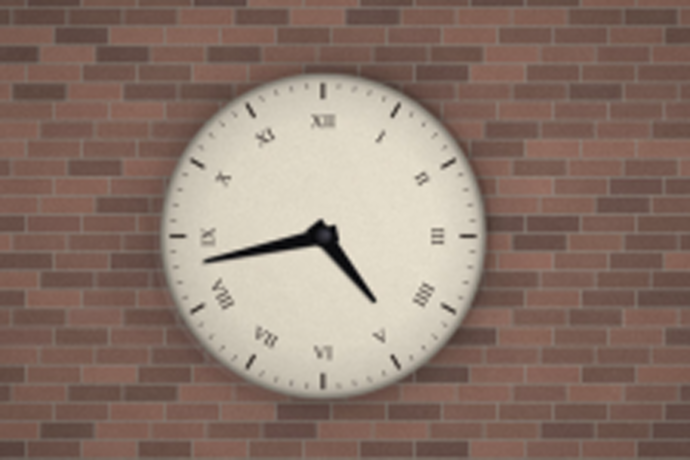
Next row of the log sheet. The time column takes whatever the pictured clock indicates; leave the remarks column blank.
4:43
